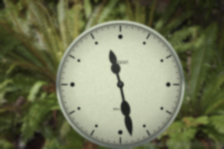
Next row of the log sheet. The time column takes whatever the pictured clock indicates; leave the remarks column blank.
11:28
